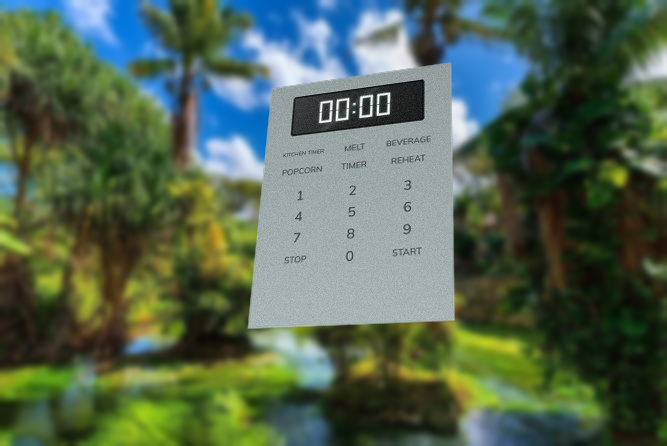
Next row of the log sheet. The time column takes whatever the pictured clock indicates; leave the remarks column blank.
0:00
